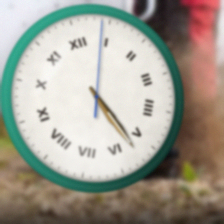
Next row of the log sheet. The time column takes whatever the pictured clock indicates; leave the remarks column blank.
5:27:04
